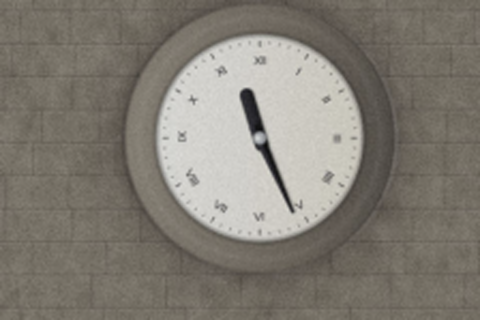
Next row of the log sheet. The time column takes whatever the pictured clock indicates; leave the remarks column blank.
11:26
